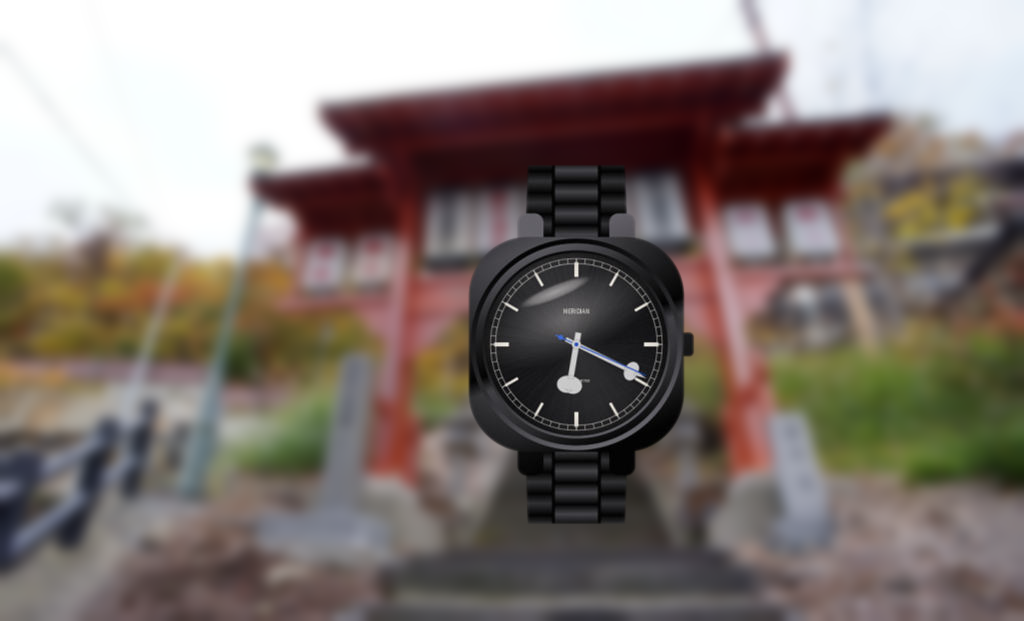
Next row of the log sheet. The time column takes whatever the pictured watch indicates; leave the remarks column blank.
6:19:19
